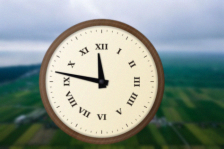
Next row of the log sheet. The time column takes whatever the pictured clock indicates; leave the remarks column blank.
11:47
